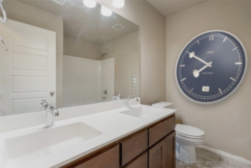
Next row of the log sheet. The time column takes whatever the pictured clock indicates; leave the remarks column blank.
7:50
